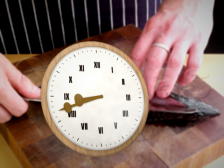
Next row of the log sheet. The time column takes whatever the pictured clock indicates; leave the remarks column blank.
8:42
